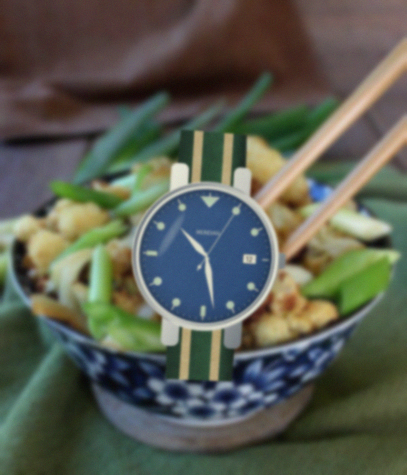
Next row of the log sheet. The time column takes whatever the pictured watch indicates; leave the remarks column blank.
10:28:05
